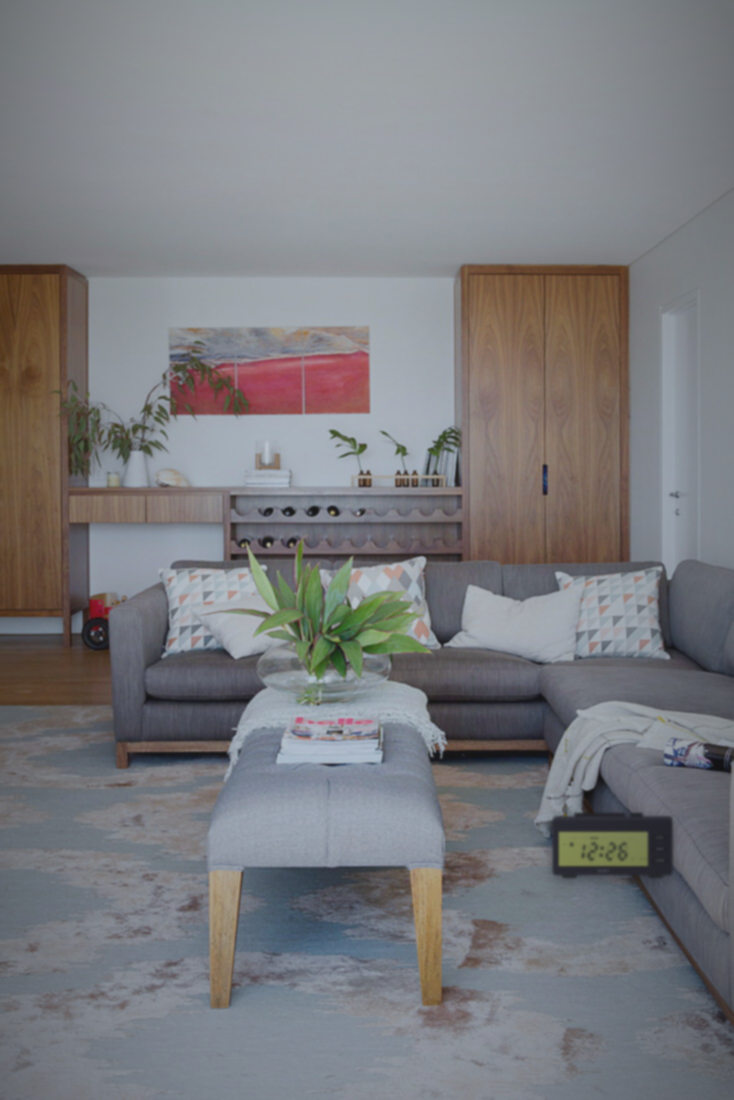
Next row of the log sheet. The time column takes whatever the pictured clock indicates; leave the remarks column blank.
12:26
